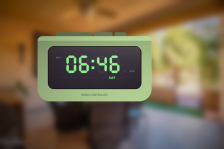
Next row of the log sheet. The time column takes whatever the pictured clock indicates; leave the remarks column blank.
6:46
